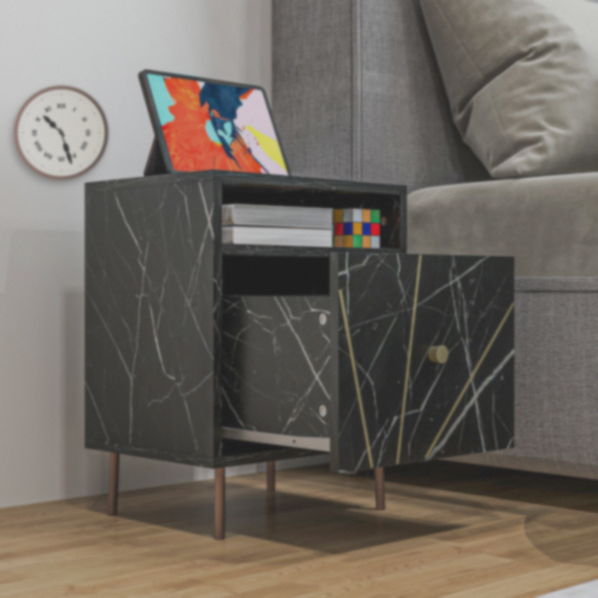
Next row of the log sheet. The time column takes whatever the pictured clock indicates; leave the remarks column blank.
10:27
